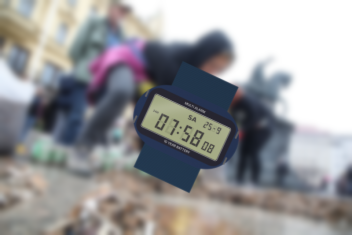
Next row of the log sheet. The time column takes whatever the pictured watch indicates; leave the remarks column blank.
7:58:08
